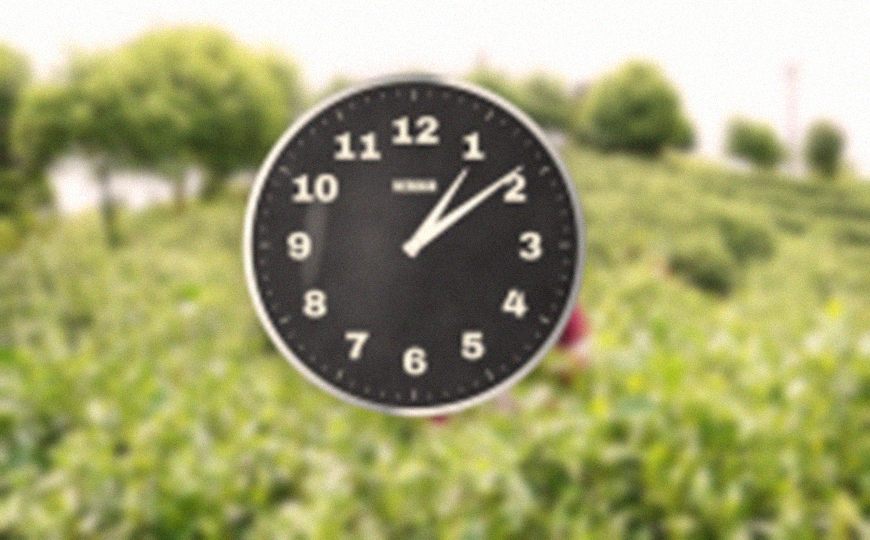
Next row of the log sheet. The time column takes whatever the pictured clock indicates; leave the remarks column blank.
1:09
